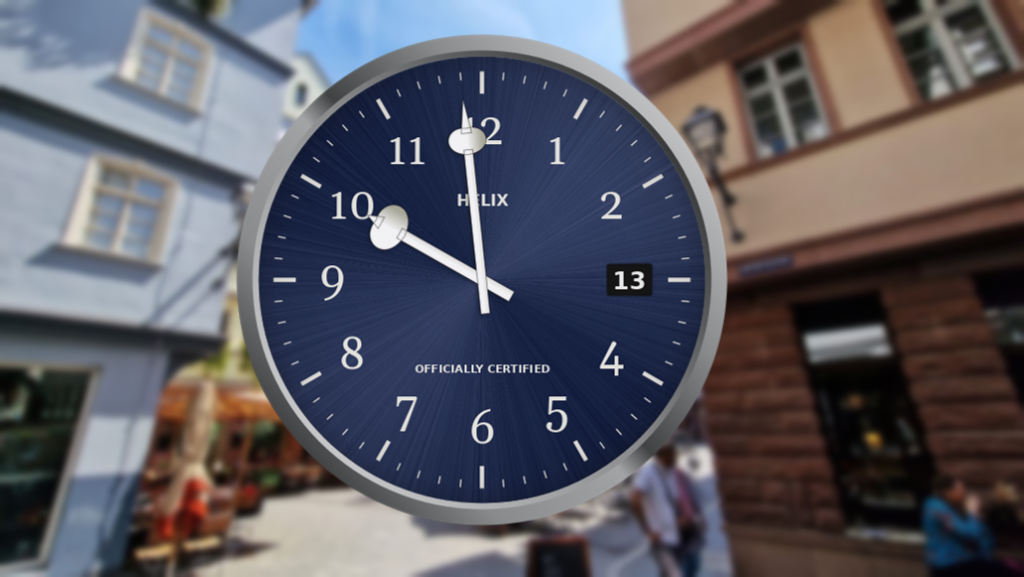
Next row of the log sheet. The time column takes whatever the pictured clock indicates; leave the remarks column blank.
9:59
